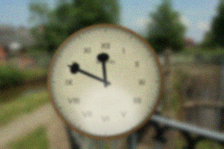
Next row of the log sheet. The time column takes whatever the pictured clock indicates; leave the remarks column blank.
11:49
